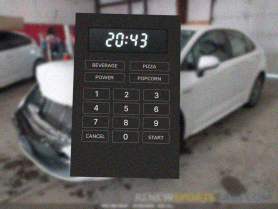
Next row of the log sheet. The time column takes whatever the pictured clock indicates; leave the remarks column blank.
20:43
